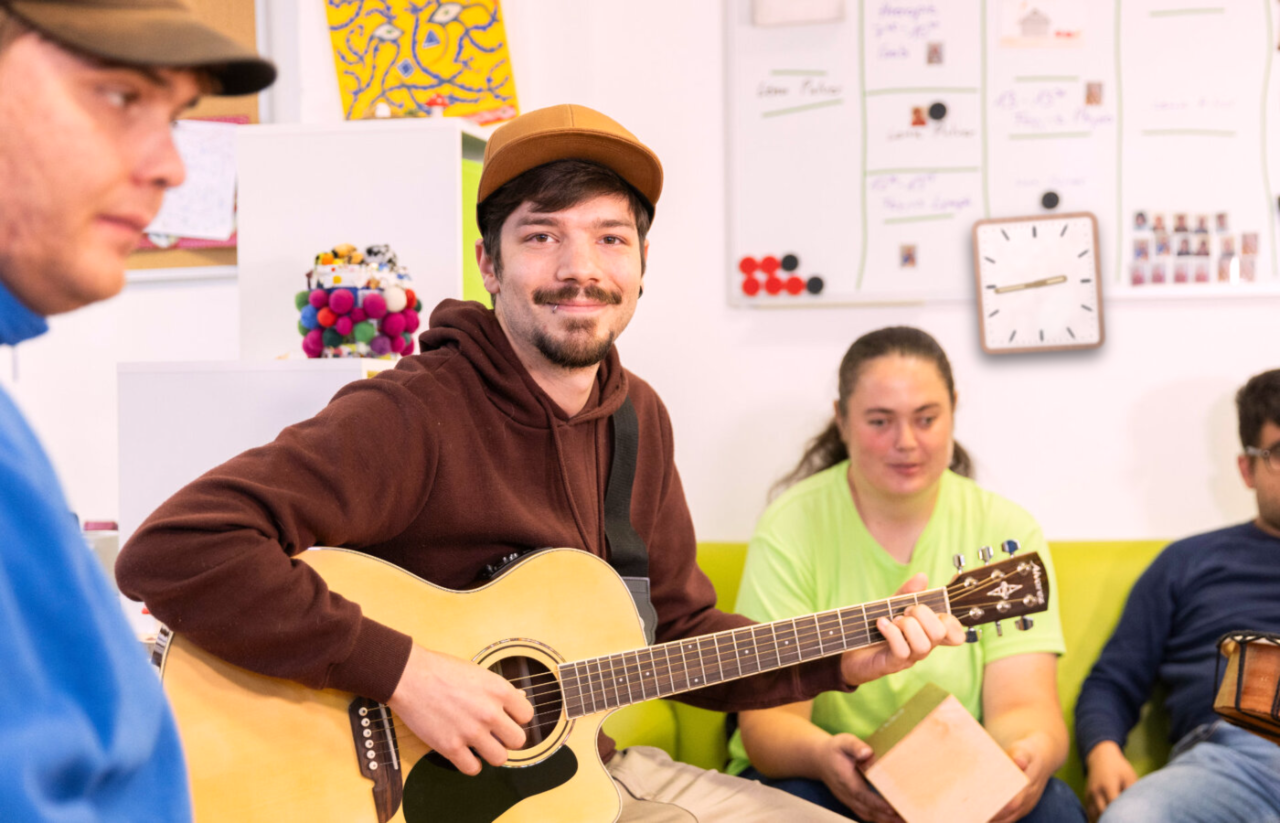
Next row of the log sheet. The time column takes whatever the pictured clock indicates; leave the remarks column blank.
2:44
